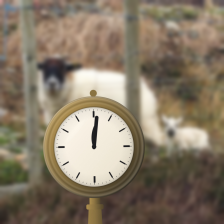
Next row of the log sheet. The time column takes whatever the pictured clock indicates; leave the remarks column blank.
12:01
